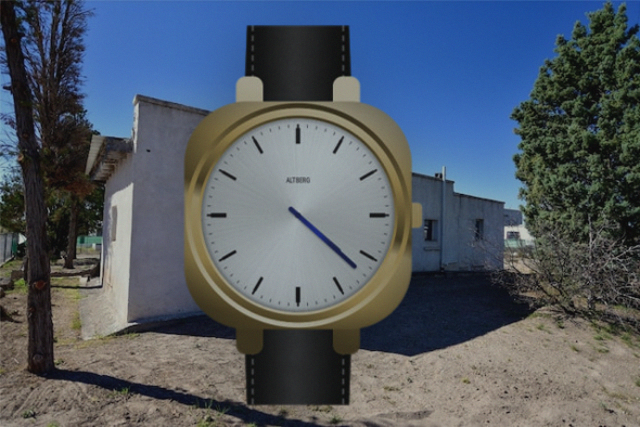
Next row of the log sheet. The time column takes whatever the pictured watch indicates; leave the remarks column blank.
4:22
